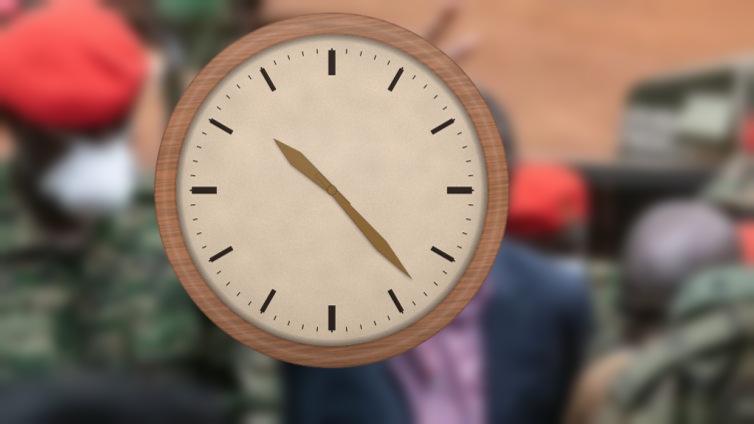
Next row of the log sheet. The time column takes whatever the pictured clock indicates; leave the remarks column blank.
10:23
